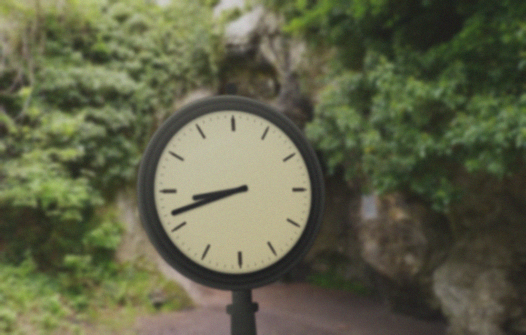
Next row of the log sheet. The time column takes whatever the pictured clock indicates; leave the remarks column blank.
8:42
